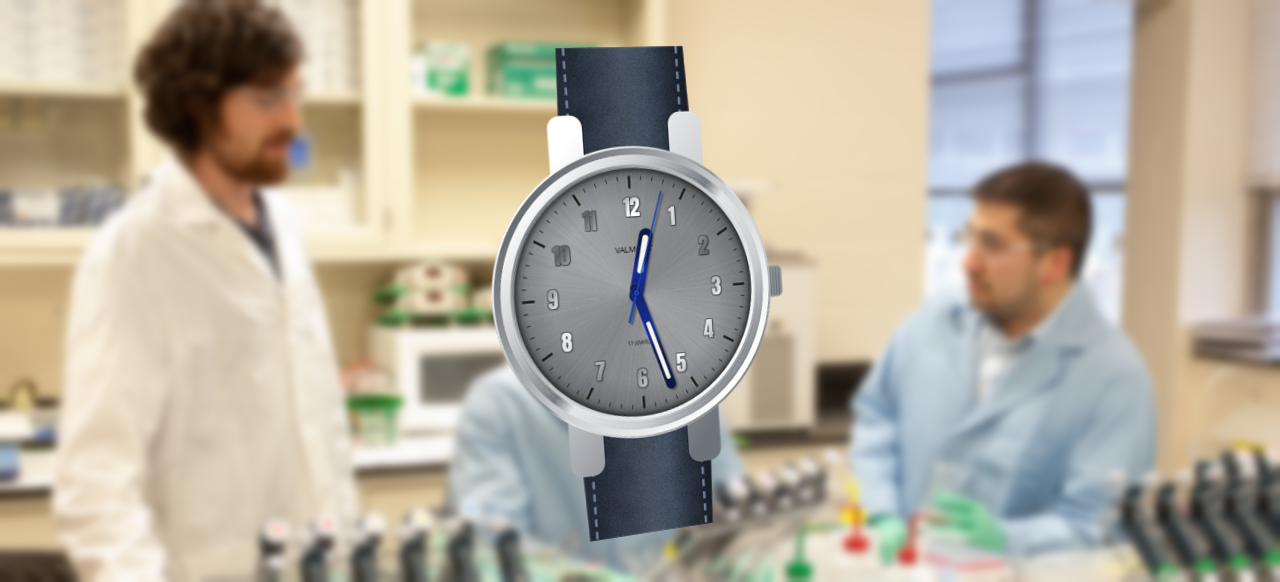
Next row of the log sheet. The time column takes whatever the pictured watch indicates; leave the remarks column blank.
12:27:03
